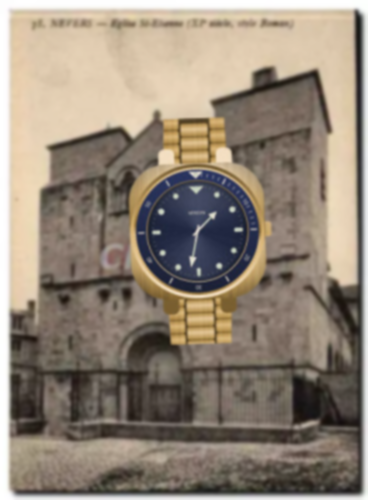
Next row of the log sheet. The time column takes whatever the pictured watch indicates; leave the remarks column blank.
1:32
